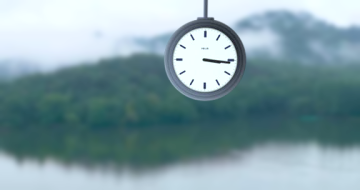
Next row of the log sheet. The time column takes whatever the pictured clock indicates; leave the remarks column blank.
3:16
